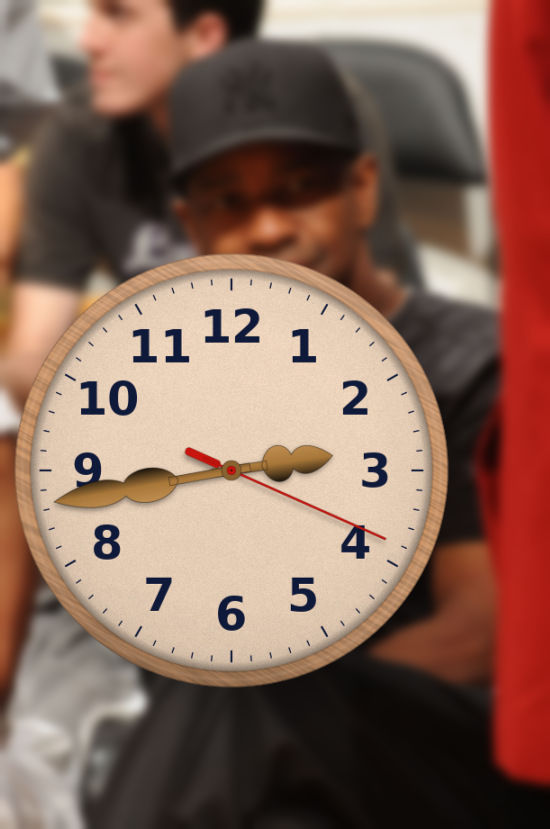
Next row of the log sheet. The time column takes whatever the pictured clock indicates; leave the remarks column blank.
2:43:19
